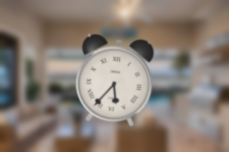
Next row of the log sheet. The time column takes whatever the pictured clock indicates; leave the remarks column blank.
5:36
